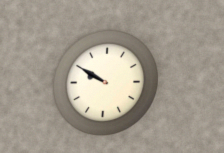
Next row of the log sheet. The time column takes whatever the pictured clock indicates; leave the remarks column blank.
9:50
